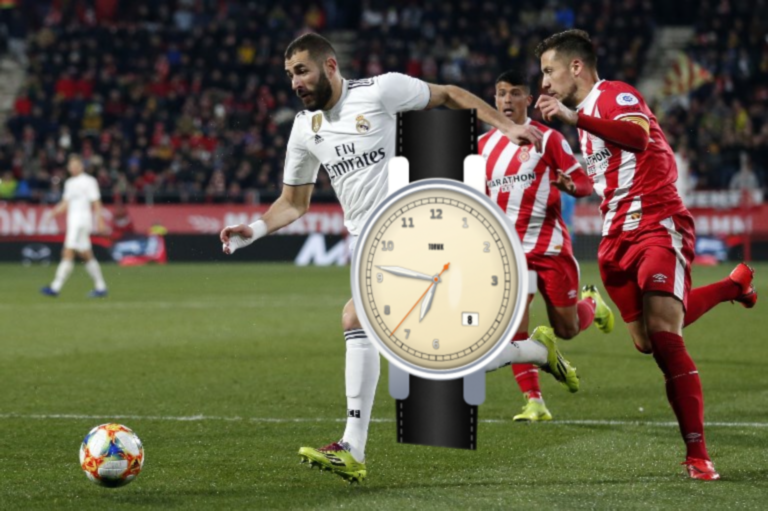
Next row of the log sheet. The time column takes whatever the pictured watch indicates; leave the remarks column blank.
6:46:37
